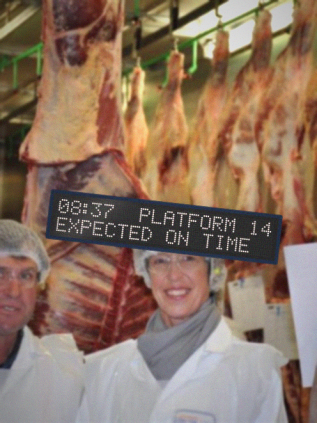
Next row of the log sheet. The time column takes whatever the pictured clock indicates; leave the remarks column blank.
8:37
